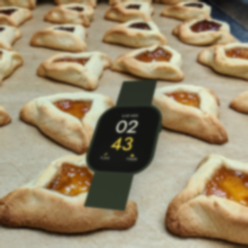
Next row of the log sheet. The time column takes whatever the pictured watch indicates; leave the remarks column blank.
2:43
